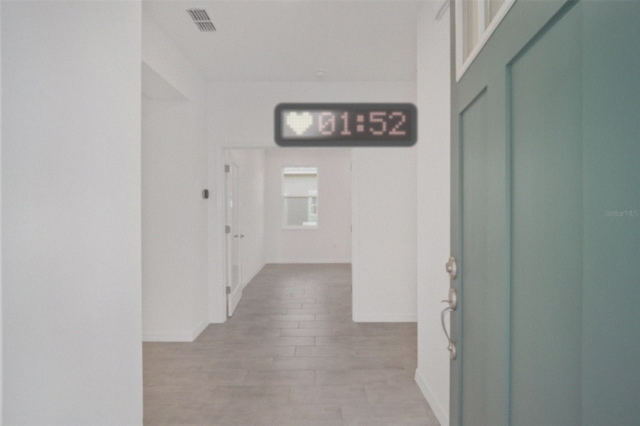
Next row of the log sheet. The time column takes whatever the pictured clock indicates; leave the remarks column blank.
1:52
